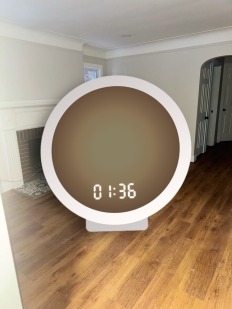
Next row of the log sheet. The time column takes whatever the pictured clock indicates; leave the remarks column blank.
1:36
